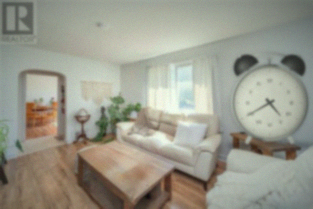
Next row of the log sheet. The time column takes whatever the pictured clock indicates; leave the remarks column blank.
4:40
